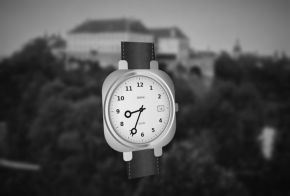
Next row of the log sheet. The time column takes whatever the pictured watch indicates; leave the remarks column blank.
8:34
